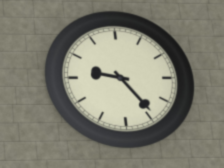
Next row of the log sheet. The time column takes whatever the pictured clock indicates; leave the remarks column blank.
9:24
